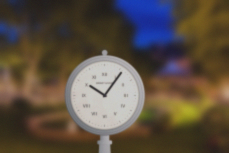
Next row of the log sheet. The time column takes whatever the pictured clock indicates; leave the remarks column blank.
10:06
